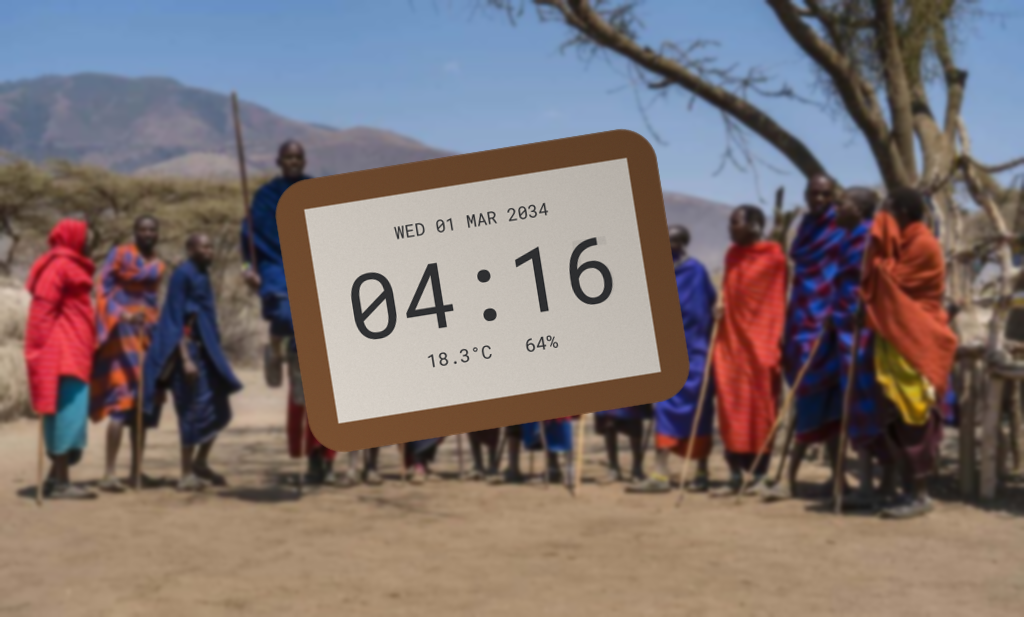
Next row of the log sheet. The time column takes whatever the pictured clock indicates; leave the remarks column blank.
4:16
